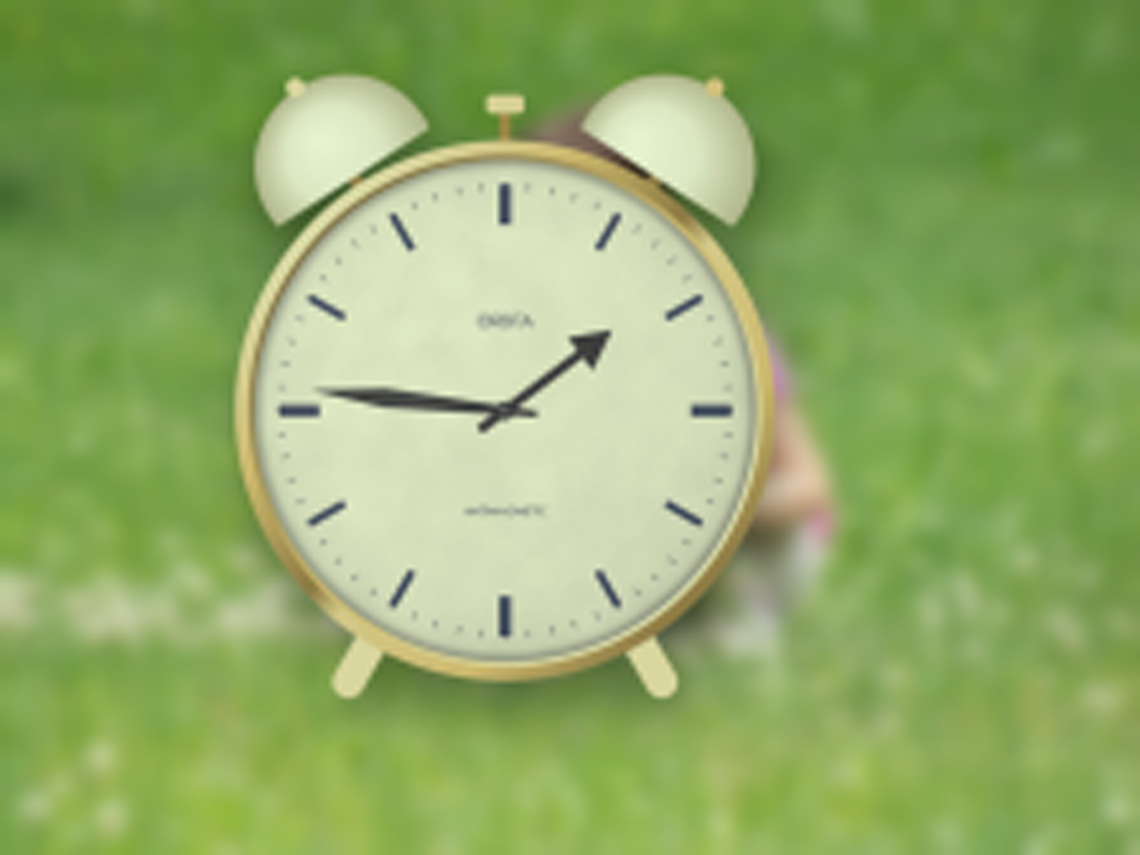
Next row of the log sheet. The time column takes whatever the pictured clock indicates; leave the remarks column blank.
1:46
